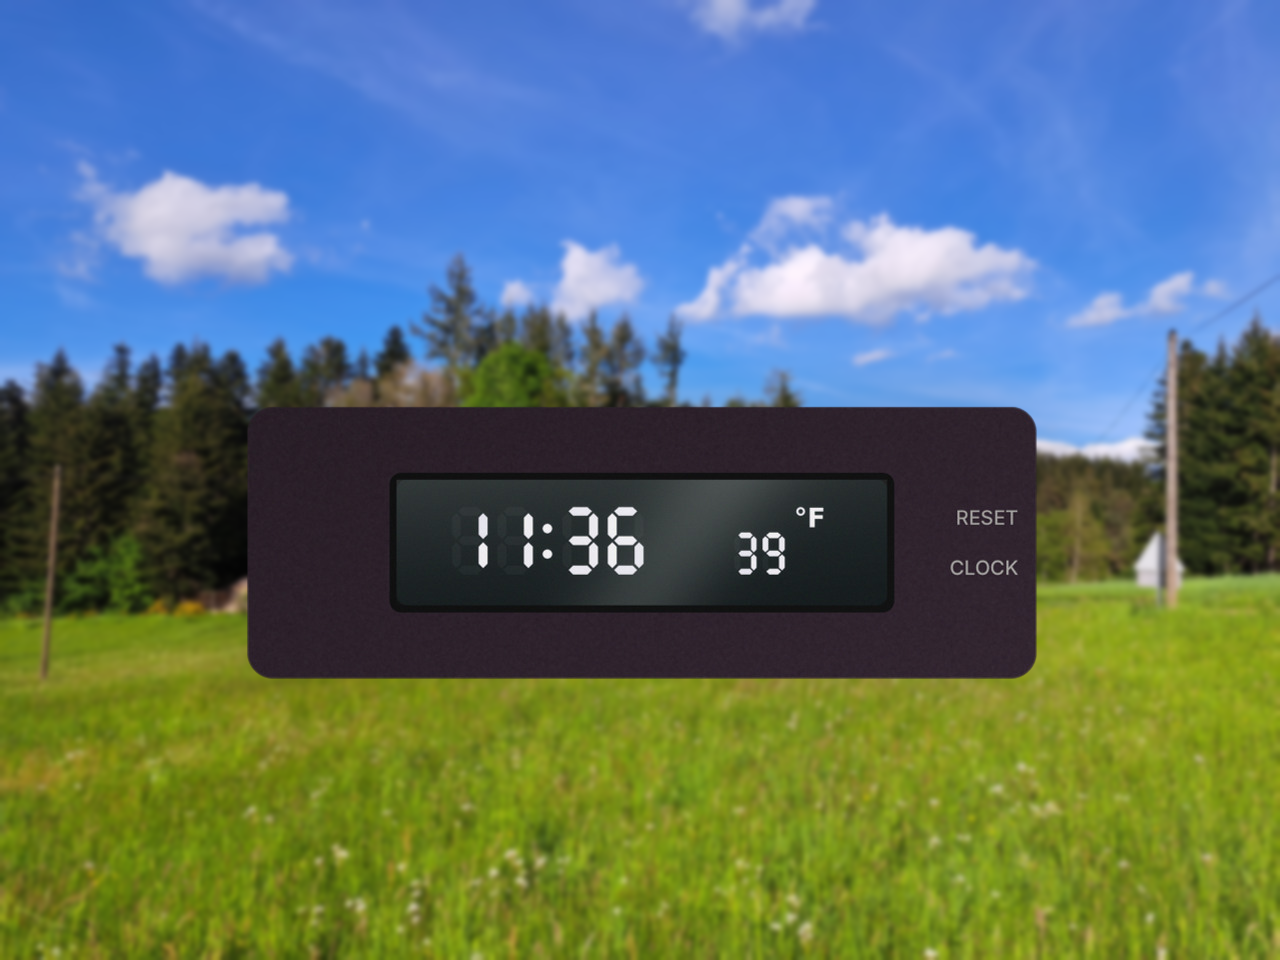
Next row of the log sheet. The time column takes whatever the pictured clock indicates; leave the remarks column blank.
11:36
